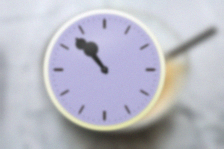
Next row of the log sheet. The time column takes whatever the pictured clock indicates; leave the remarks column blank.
10:53
